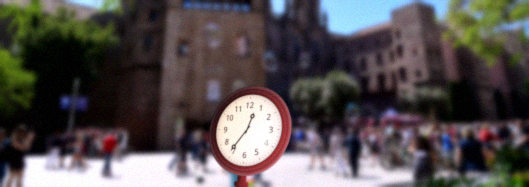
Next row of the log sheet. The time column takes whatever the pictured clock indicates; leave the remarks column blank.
12:36
